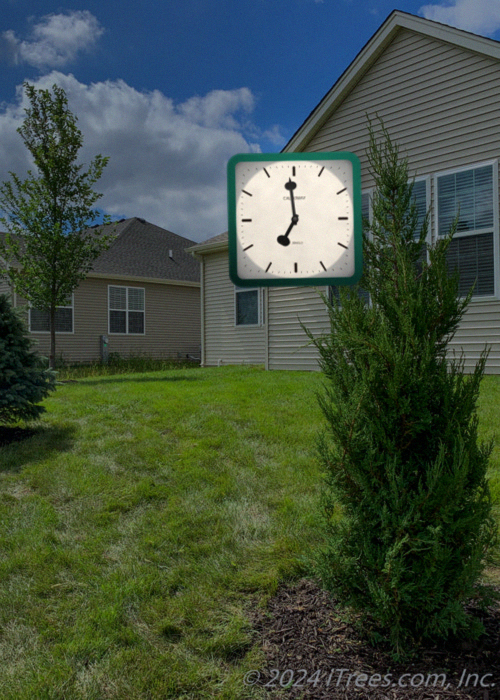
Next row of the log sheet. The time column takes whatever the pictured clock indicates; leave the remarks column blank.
6:59
